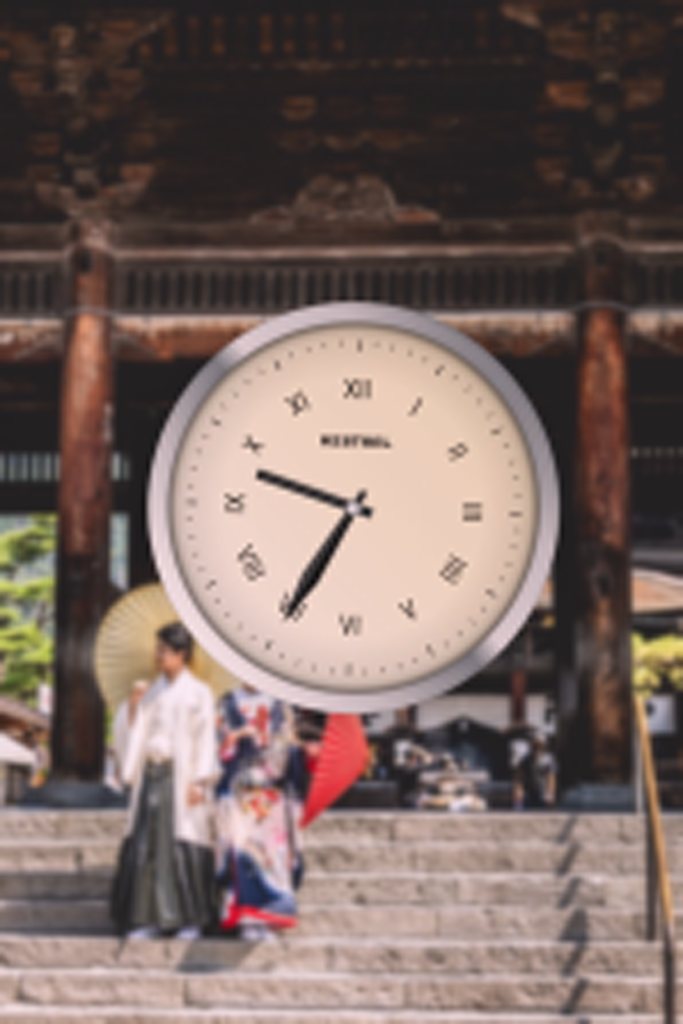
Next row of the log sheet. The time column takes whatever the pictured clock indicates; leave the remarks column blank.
9:35
